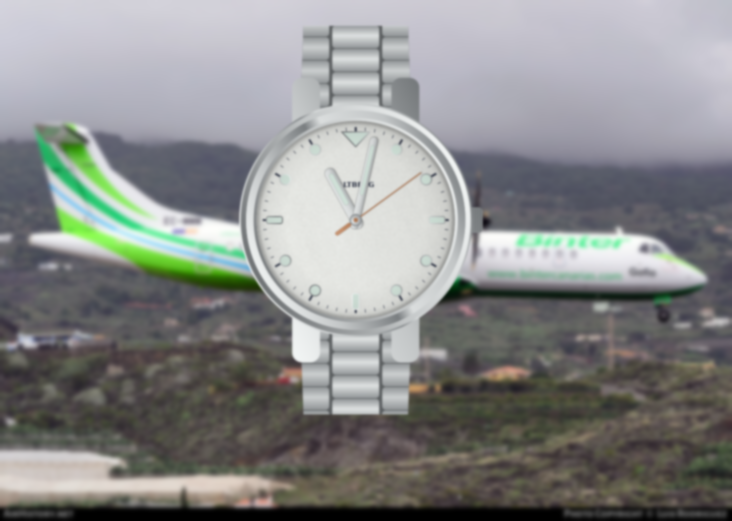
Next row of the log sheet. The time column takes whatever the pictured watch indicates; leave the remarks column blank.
11:02:09
